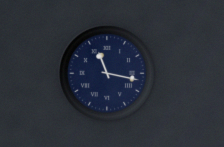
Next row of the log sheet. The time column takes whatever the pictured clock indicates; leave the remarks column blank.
11:17
